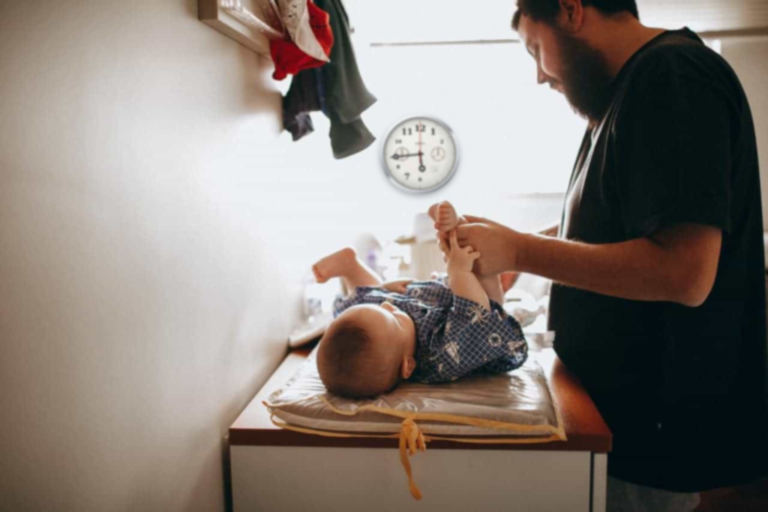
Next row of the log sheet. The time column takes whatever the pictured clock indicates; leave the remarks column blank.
5:44
